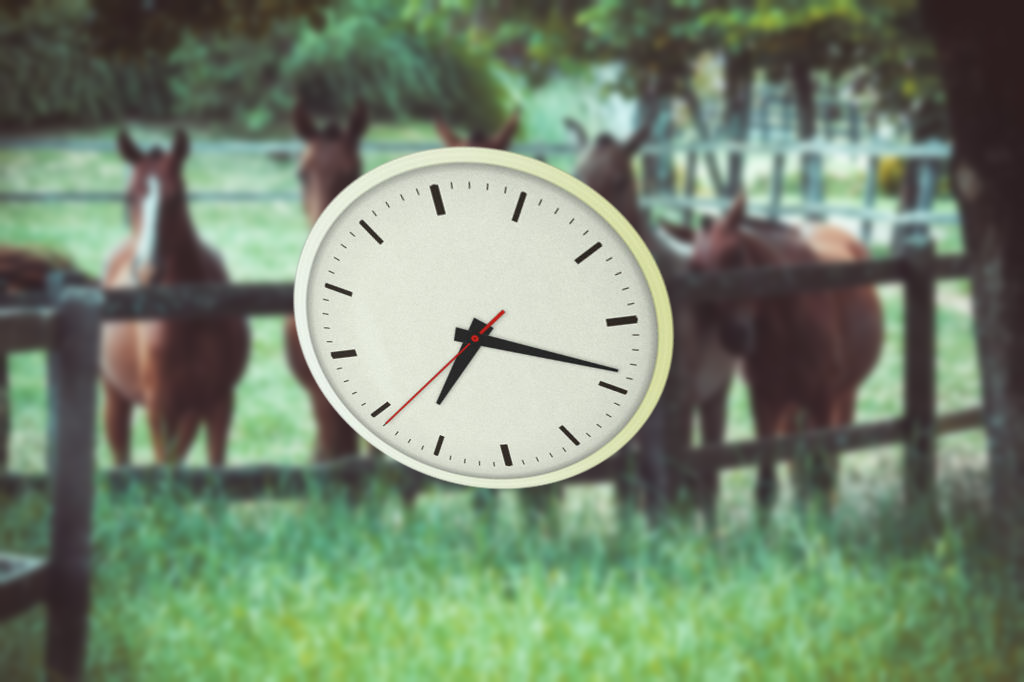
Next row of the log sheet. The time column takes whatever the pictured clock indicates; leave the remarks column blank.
7:18:39
